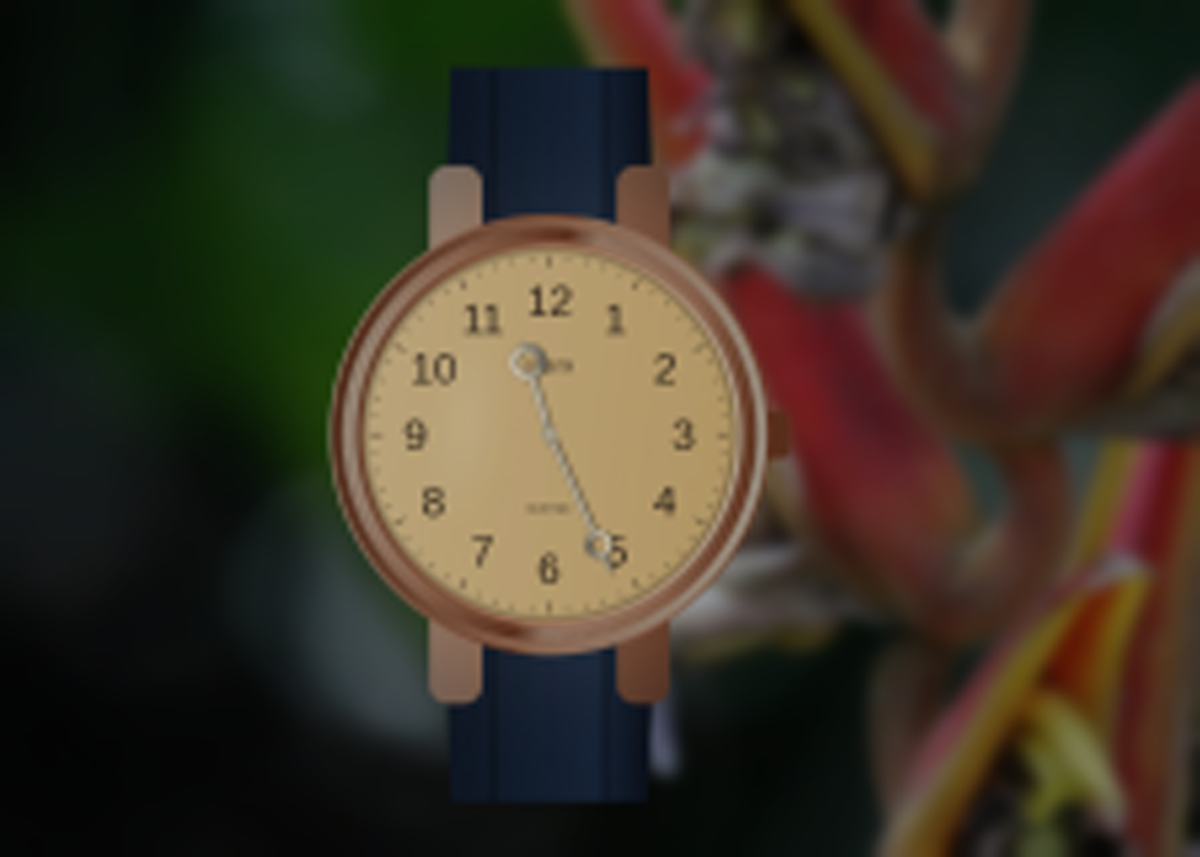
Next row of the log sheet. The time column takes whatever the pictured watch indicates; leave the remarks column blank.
11:26
